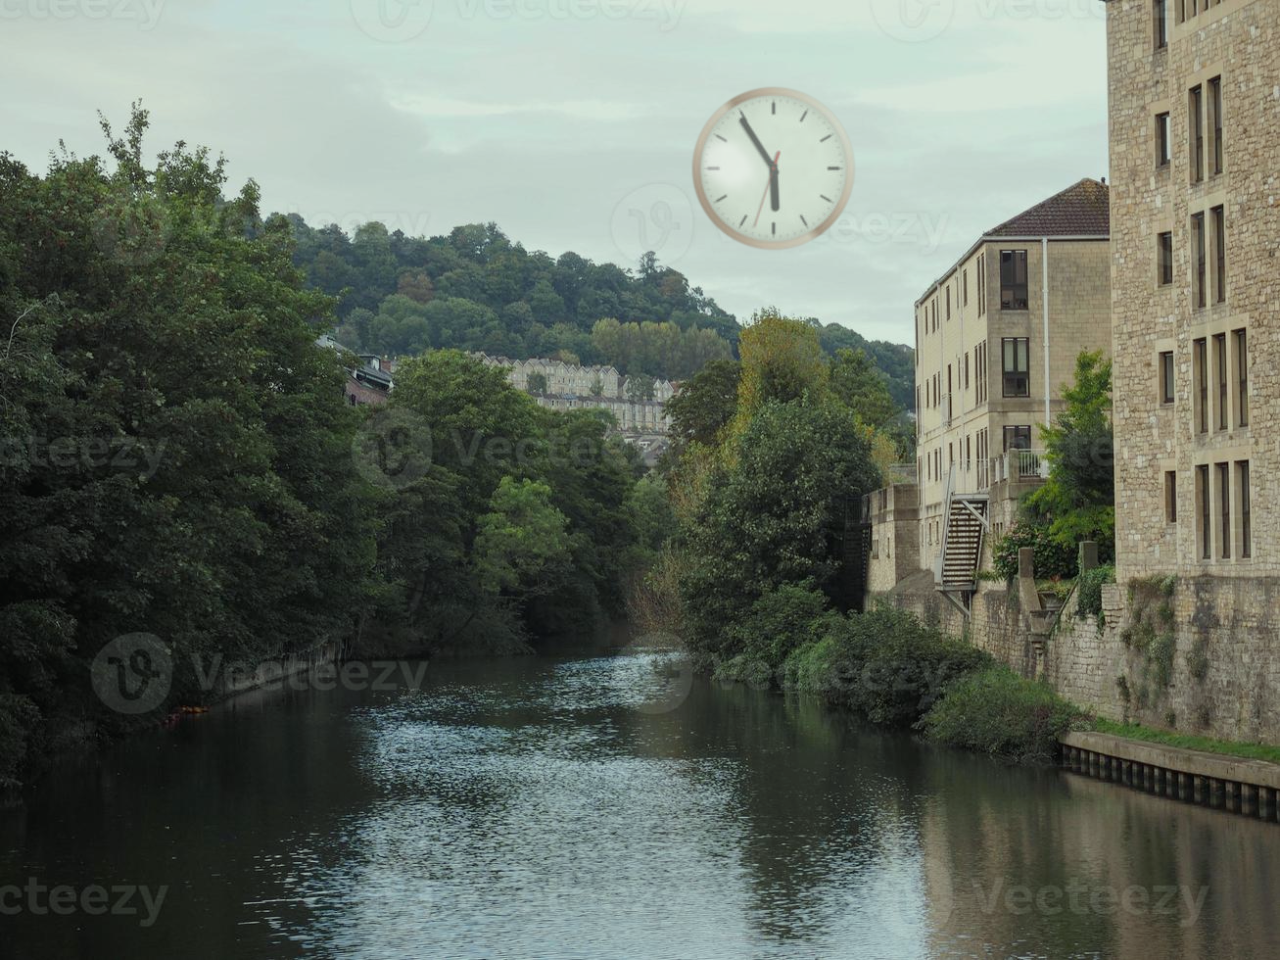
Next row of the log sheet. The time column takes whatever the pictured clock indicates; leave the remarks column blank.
5:54:33
